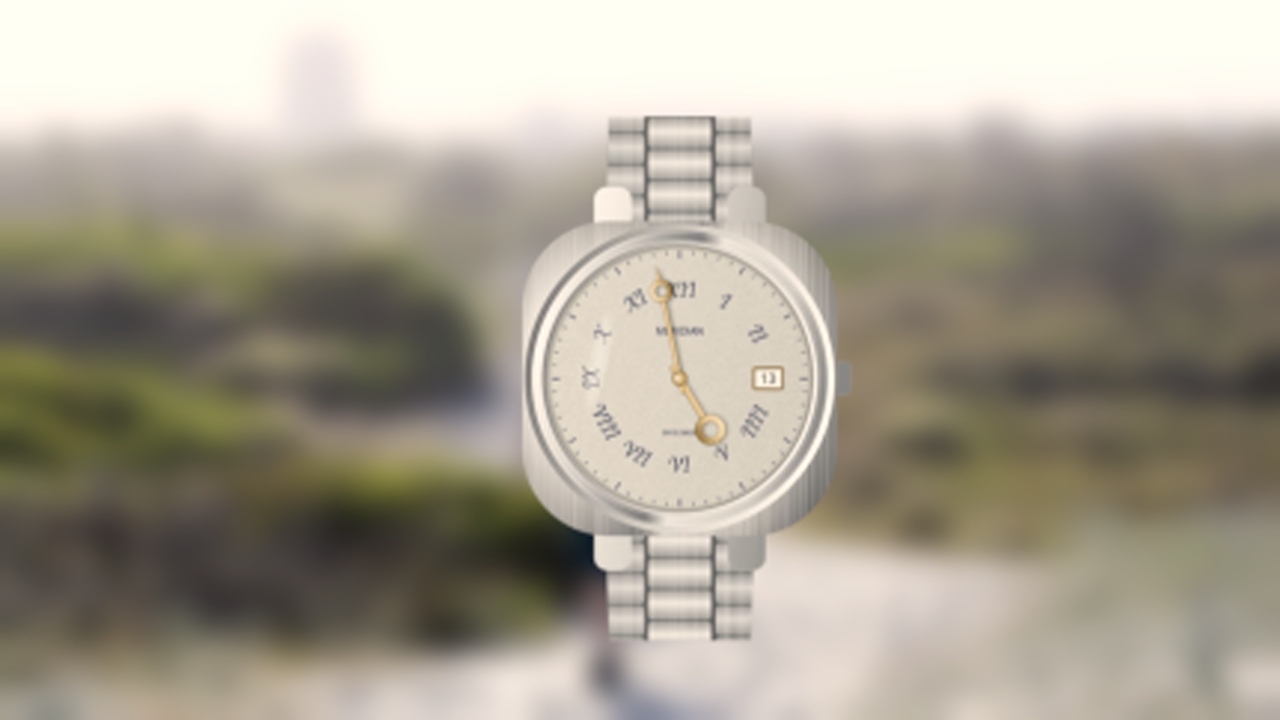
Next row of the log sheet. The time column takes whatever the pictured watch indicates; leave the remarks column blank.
4:58
